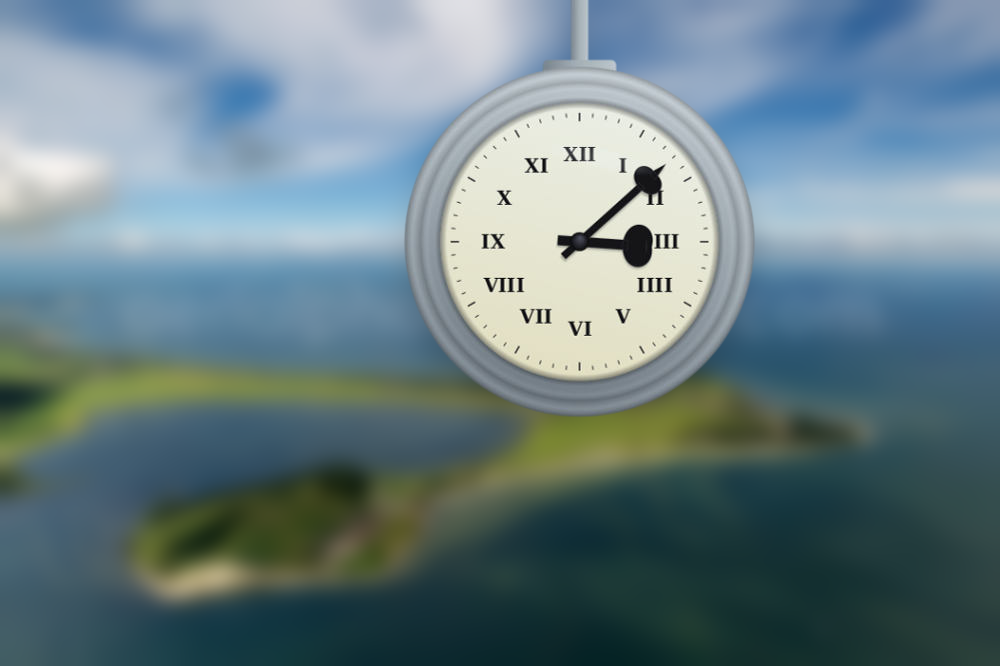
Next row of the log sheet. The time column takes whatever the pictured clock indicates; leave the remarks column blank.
3:08
